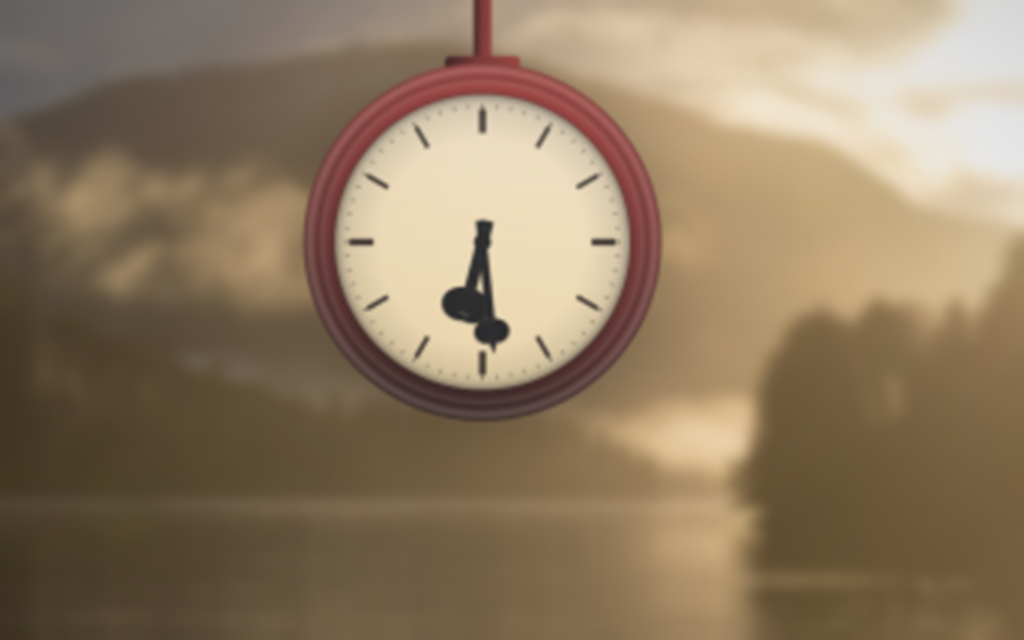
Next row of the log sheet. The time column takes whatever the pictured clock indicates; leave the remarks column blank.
6:29
